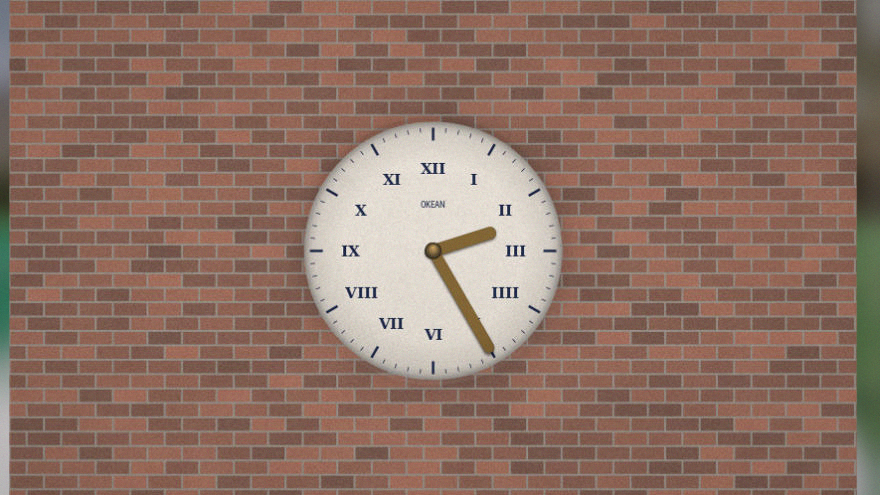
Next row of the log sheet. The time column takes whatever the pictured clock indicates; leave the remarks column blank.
2:25
